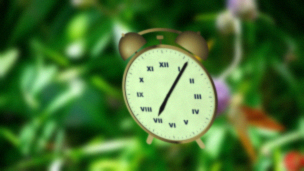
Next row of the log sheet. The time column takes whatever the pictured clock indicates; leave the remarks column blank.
7:06
